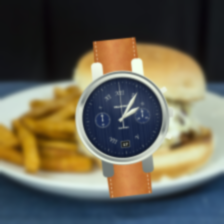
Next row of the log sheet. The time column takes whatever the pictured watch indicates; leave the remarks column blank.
2:06
